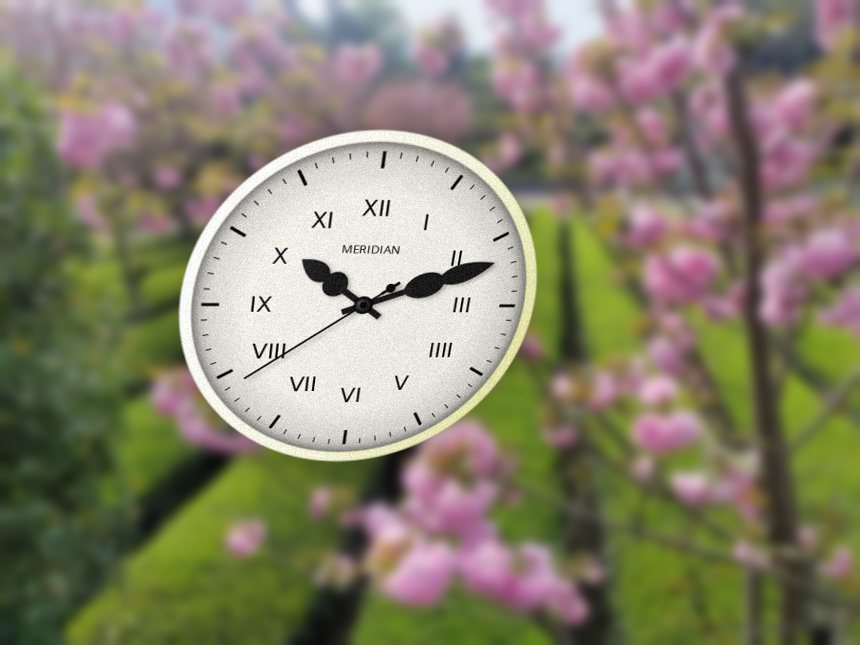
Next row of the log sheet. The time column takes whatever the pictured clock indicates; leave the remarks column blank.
10:11:39
